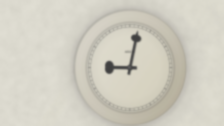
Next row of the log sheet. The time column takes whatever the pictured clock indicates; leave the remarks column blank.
9:02
